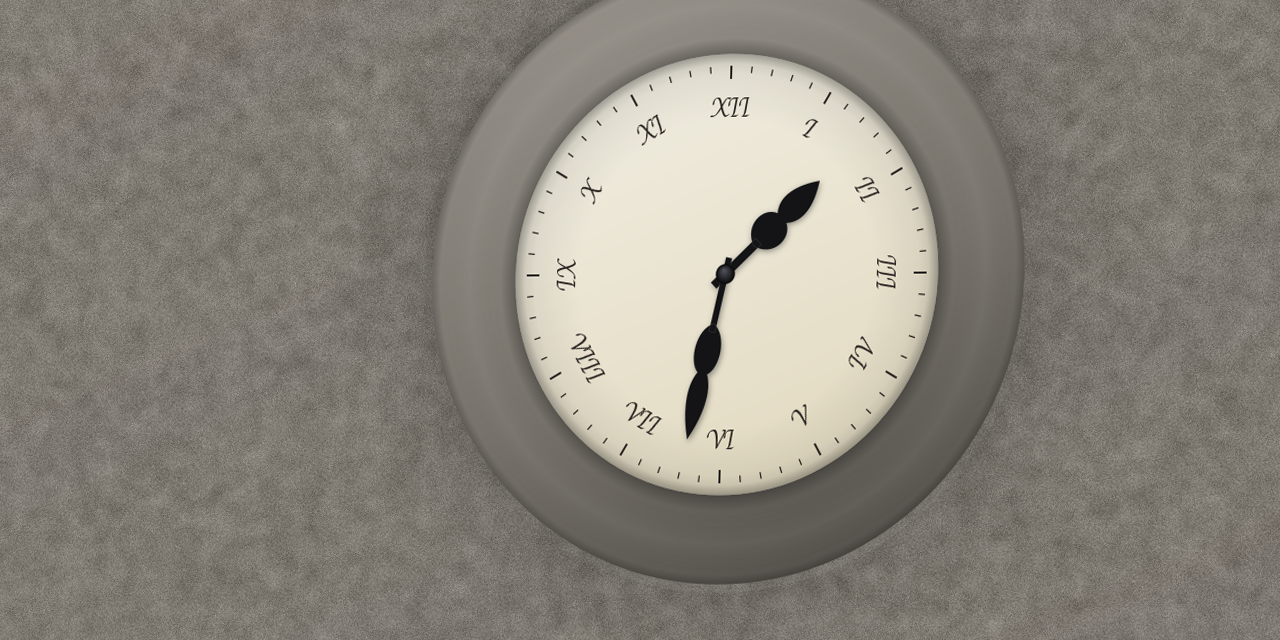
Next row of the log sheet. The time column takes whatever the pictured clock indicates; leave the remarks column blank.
1:32
